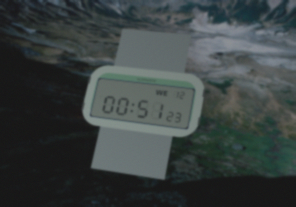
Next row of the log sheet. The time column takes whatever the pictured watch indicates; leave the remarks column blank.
0:51
